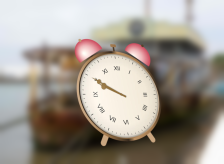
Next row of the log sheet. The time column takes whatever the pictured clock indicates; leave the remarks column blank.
9:50
